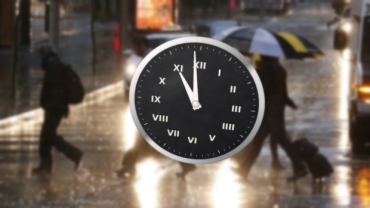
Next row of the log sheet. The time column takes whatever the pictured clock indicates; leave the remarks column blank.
10:59
